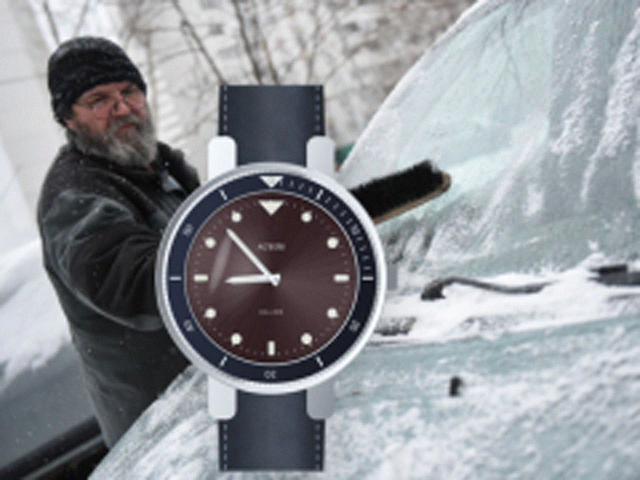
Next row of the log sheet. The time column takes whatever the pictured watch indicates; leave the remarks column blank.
8:53
